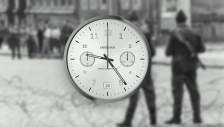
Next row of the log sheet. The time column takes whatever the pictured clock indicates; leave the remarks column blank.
9:24
